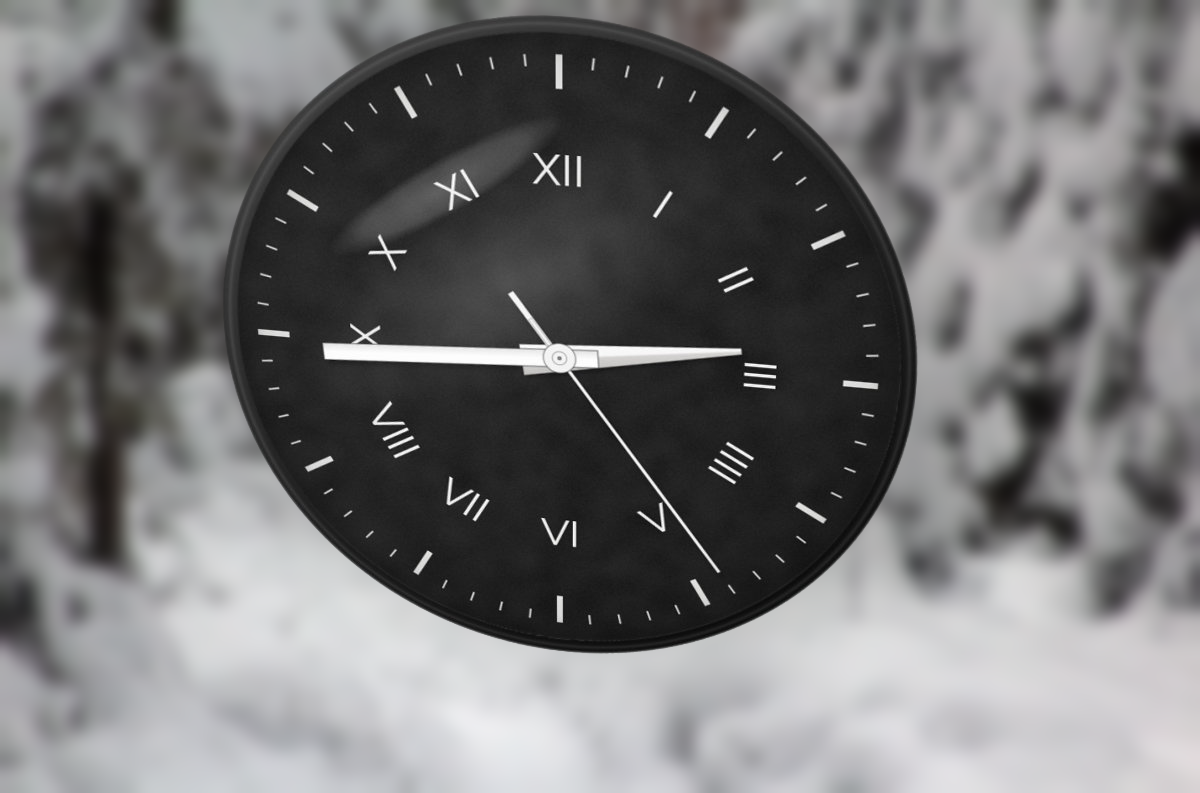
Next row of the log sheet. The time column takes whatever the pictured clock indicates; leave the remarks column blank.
2:44:24
